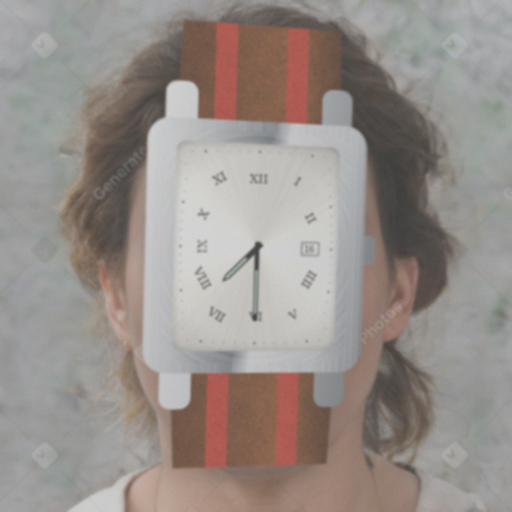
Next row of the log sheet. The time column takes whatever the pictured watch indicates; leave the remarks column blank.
7:30
